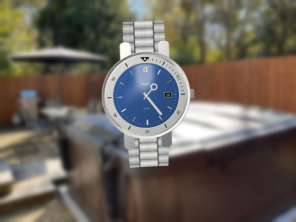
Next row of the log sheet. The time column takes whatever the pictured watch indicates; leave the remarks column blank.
1:24
